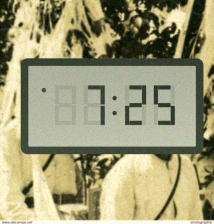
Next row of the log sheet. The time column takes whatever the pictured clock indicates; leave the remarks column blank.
7:25
